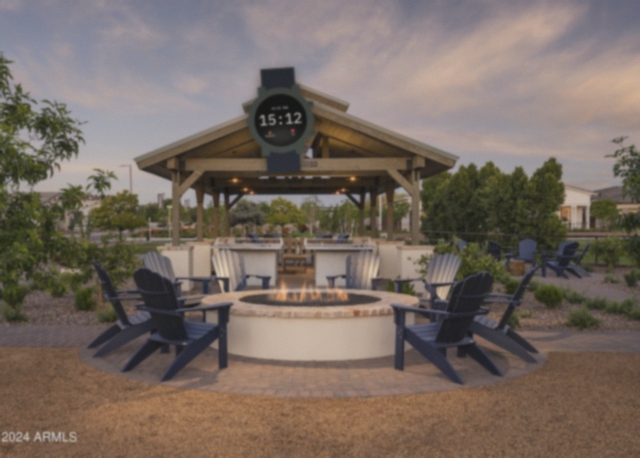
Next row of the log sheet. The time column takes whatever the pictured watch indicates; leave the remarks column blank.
15:12
